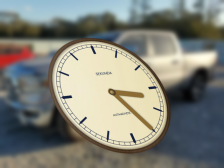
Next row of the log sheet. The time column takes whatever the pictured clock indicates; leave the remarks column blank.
3:25
